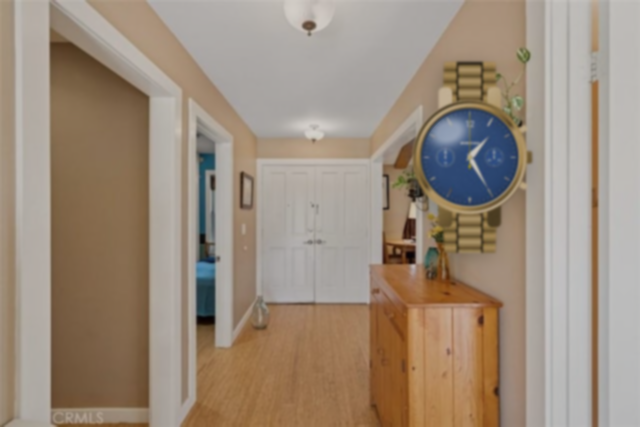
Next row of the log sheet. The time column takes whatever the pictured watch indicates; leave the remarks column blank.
1:25
